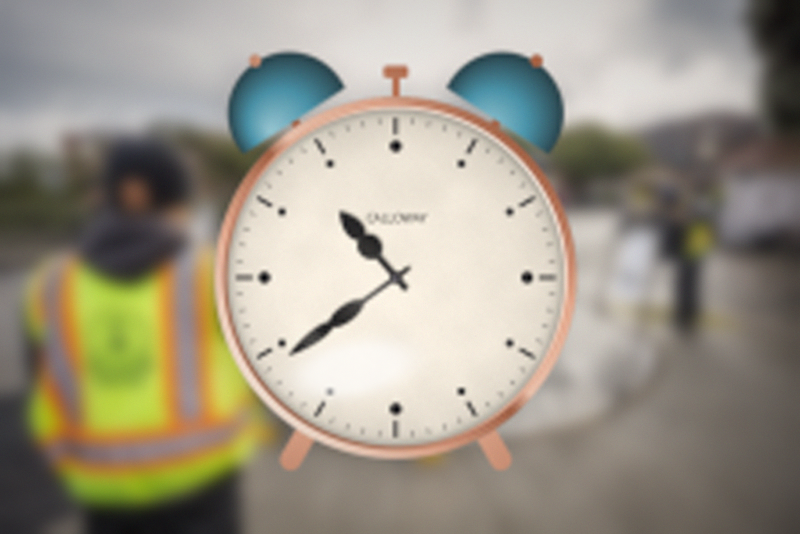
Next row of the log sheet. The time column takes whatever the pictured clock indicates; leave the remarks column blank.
10:39
